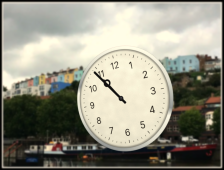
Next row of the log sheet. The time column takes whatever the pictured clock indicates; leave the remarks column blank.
10:54
